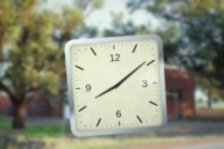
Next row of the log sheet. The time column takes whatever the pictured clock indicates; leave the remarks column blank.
8:09
